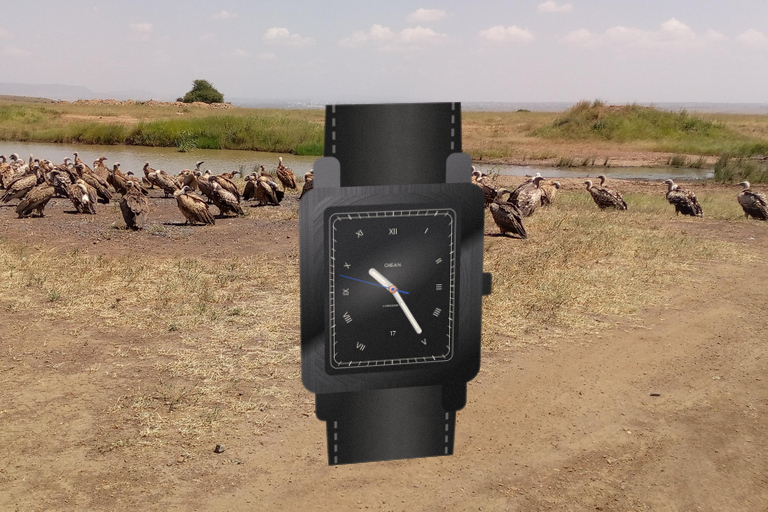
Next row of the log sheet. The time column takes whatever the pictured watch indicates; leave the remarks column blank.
10:24:48
